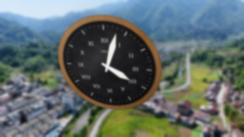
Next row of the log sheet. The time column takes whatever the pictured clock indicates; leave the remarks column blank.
4:03
